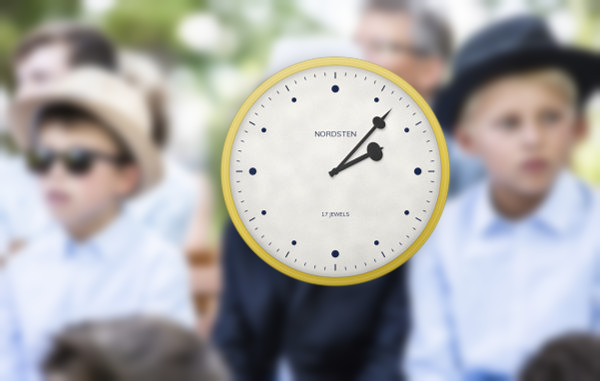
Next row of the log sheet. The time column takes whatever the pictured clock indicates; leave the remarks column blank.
2:07
